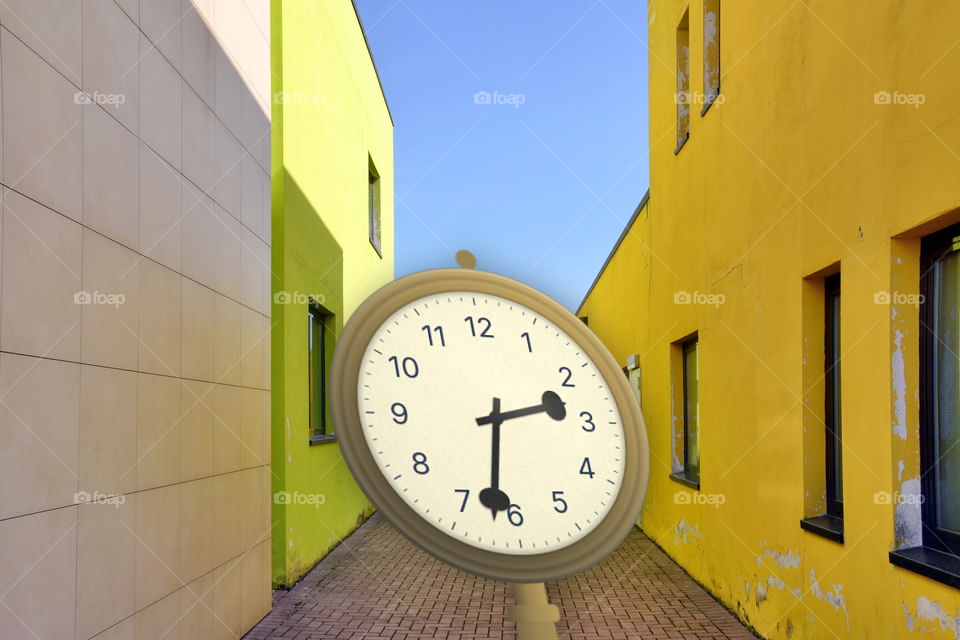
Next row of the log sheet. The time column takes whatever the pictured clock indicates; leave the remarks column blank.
2:32
